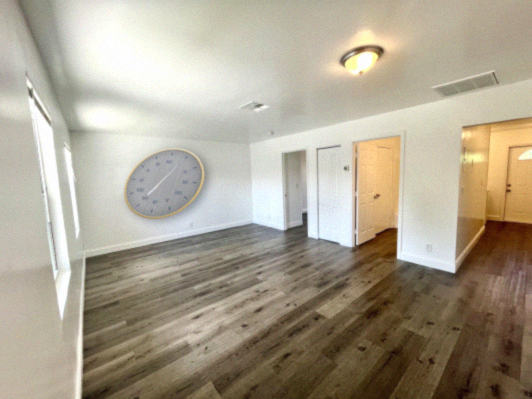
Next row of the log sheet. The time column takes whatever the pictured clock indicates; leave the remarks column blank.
7:05
